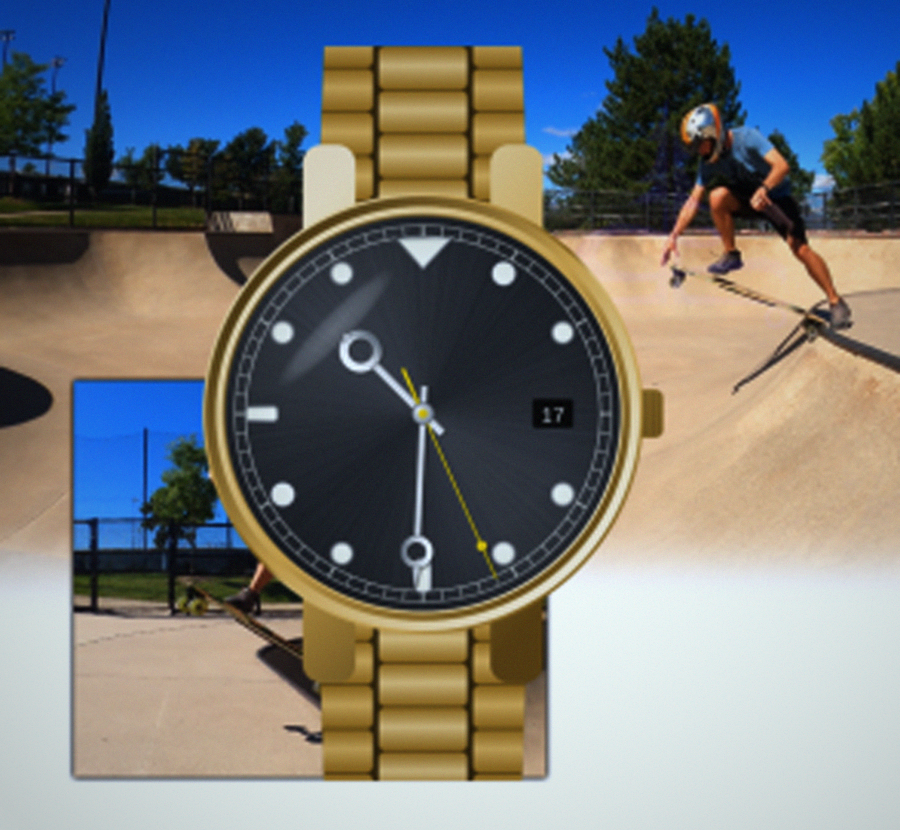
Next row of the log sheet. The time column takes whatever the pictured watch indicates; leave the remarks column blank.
10:30:26
